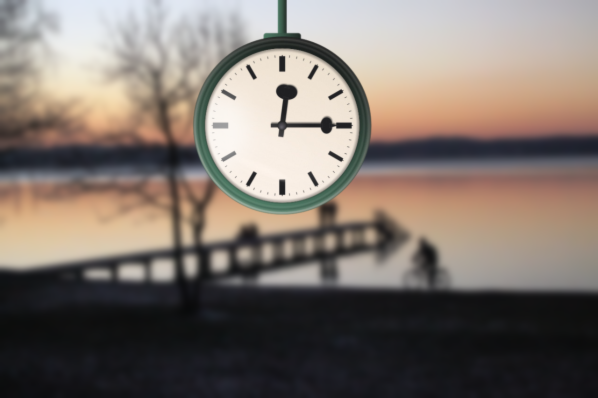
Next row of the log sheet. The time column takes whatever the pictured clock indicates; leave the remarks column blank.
12:15
